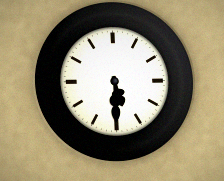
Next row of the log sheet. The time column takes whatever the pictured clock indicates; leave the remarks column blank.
5:30
